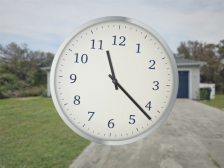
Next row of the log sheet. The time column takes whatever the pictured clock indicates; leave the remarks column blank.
11:22
